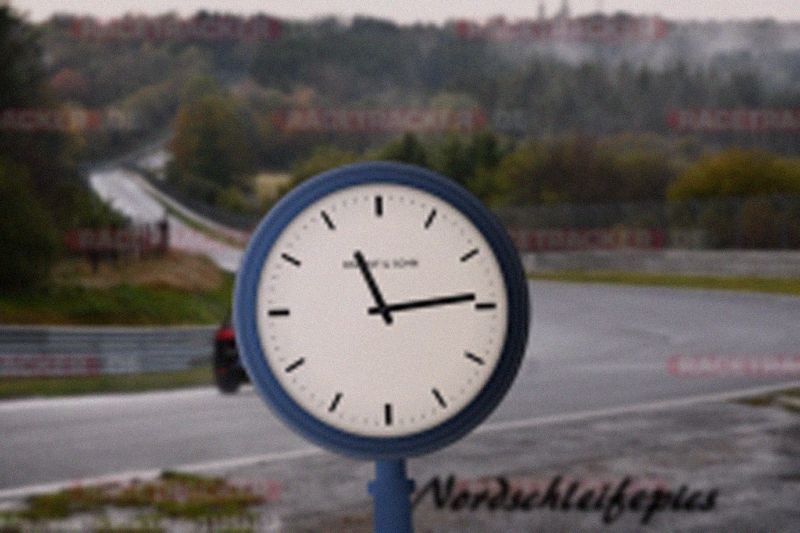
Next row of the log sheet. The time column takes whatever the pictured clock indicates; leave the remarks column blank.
11:14
